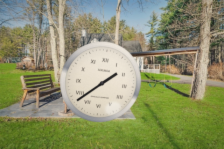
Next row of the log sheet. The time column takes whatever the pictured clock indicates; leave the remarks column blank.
1:38
